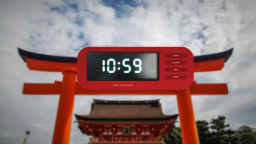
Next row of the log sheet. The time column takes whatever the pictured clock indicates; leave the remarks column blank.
10:59
